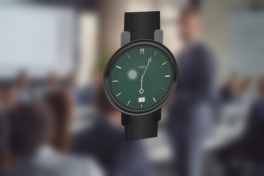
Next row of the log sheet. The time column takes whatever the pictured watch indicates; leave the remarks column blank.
6:04
